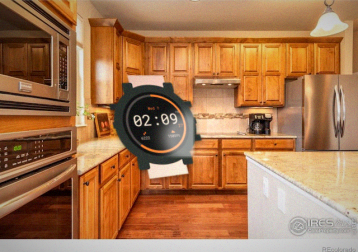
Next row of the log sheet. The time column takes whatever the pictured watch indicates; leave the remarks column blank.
2:09
